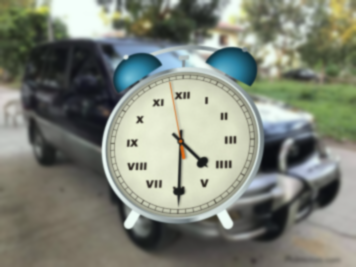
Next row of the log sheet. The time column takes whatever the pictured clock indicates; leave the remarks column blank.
4:29:58
